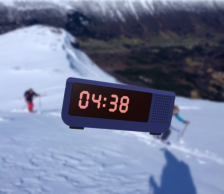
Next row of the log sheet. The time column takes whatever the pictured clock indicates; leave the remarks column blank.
4:38
